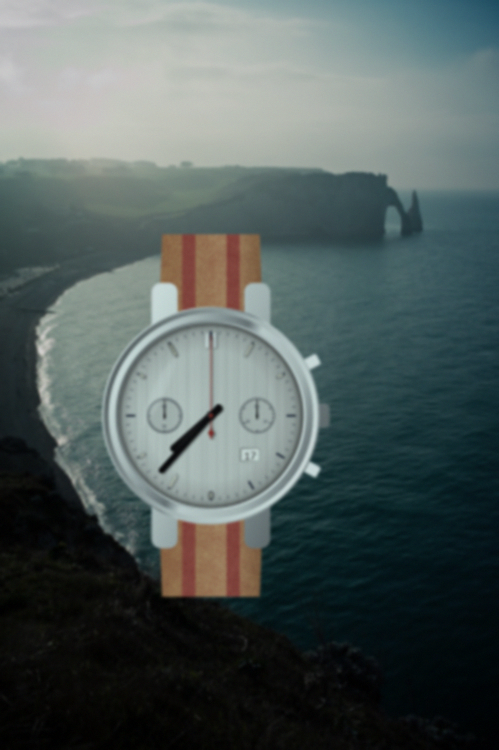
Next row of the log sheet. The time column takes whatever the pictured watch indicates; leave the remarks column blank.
7:37
